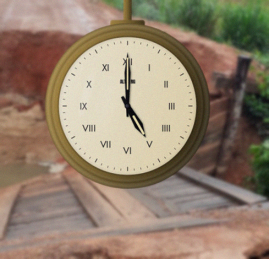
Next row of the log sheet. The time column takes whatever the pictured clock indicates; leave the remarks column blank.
5:00
